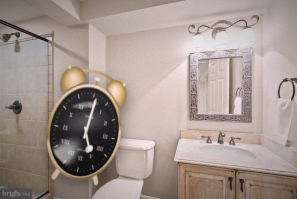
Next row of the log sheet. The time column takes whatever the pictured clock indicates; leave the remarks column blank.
5:01
